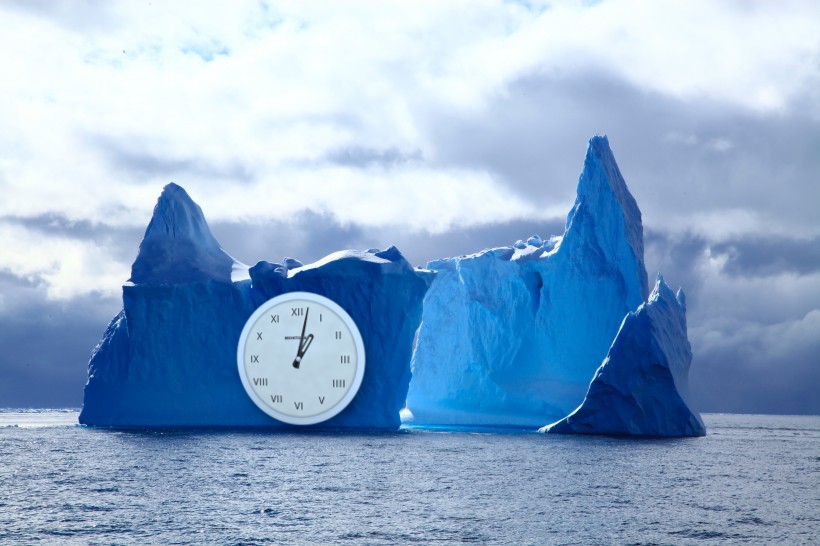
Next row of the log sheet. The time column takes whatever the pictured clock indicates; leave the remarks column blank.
1:02
